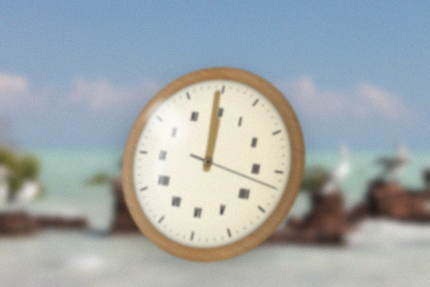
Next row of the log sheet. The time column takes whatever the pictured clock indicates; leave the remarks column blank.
11:59:17
